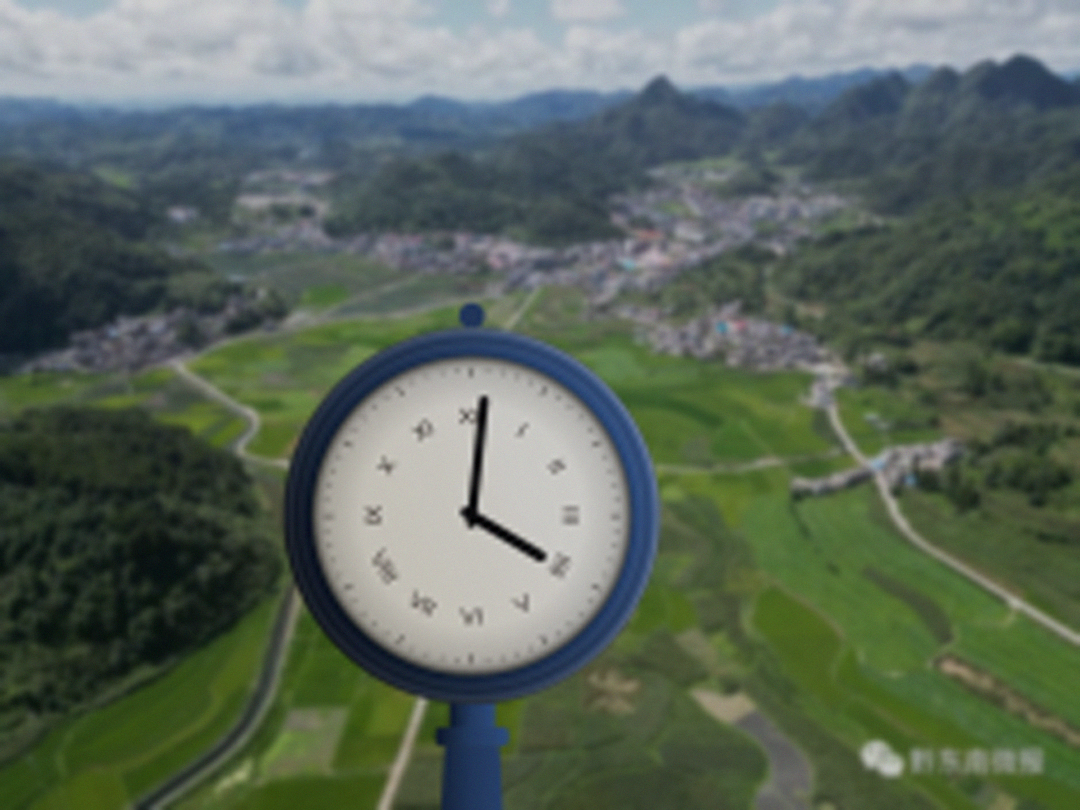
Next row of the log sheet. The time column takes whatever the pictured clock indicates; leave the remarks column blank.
4:01
